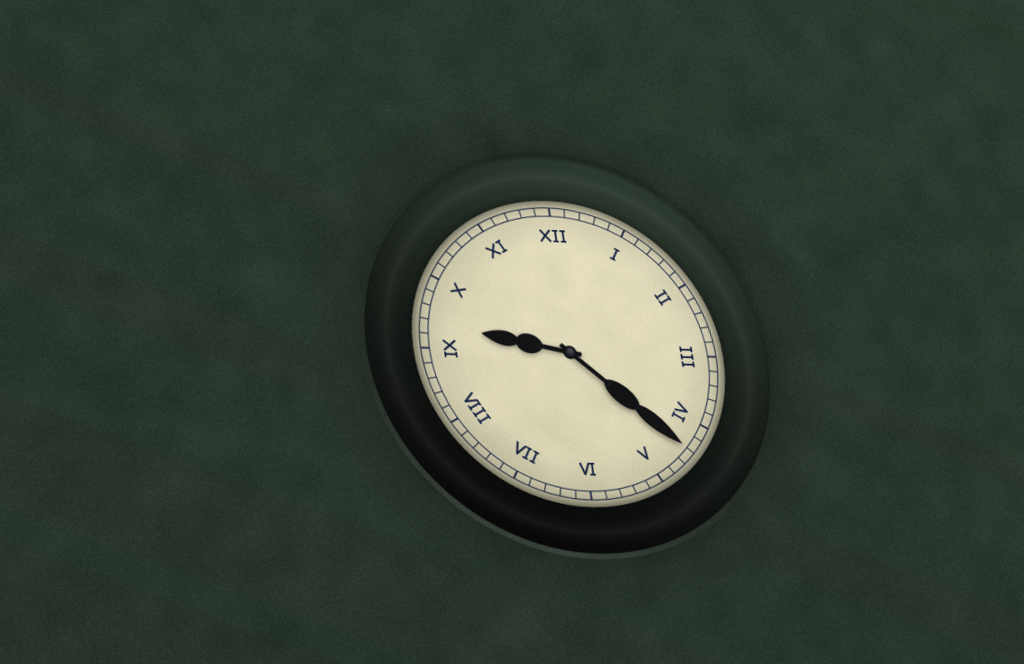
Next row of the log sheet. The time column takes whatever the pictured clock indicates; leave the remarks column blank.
9:22
